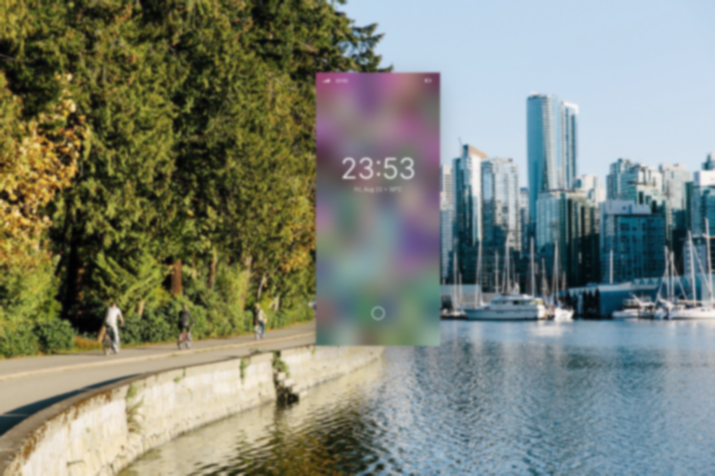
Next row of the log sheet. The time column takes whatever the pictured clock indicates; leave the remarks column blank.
23:53
